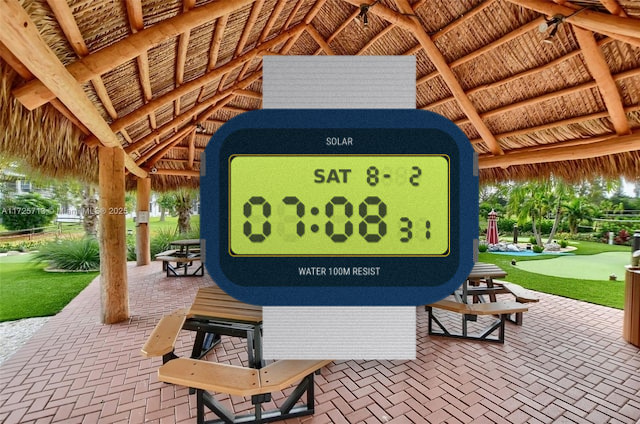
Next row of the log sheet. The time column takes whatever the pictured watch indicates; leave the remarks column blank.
7:08:31
